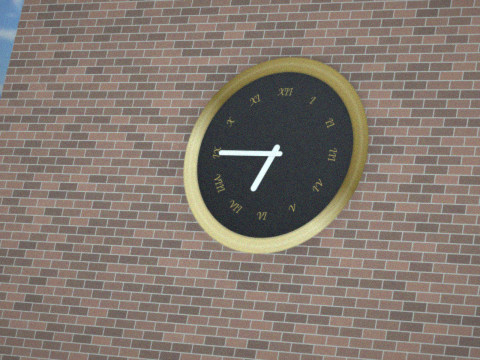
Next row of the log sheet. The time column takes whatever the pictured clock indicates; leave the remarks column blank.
6:45
